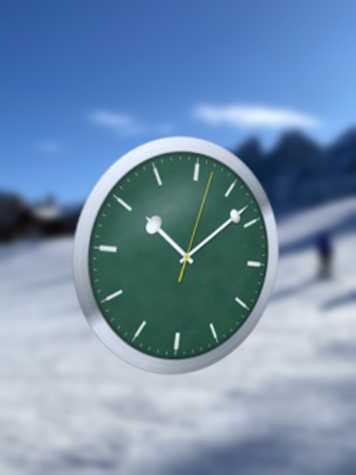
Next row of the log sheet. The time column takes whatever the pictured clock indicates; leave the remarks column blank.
10:08:02
